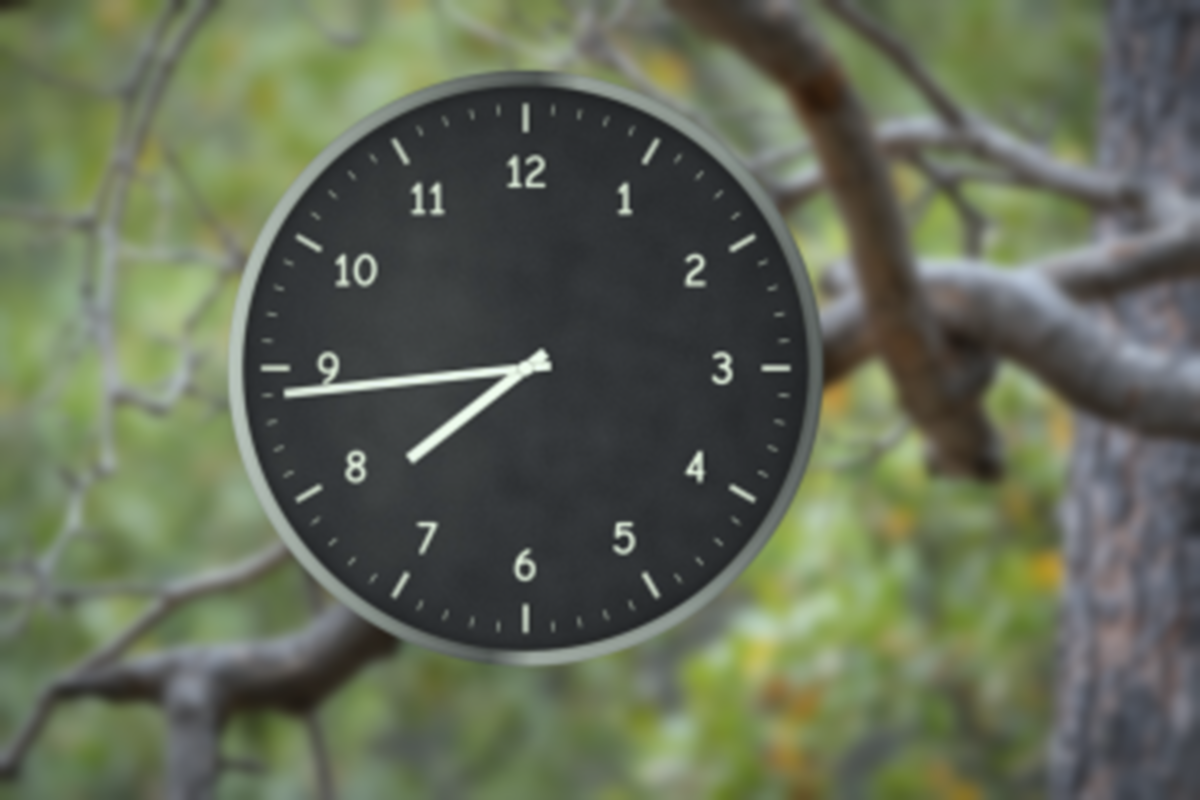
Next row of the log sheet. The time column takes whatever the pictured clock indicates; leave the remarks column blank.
7:44
